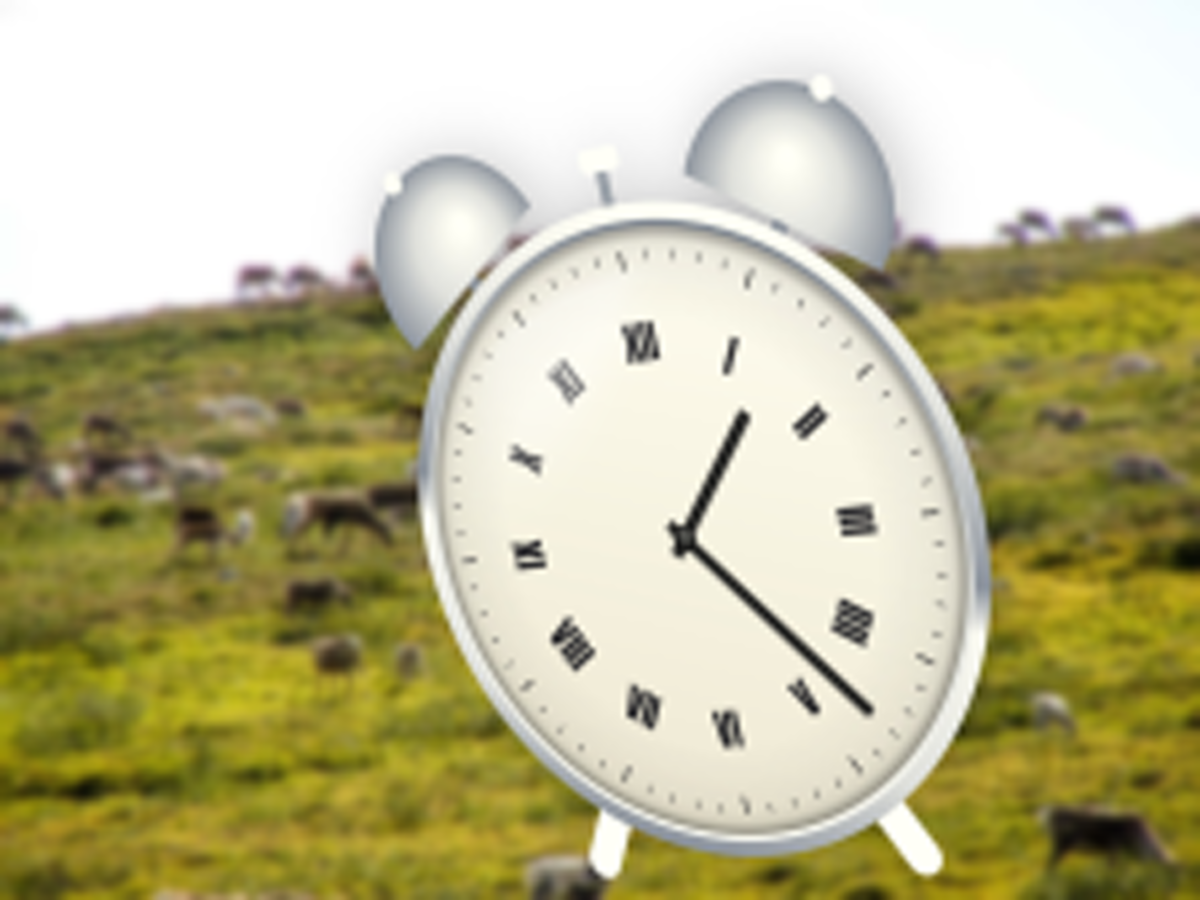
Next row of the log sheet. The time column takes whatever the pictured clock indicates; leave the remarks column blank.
1:23
